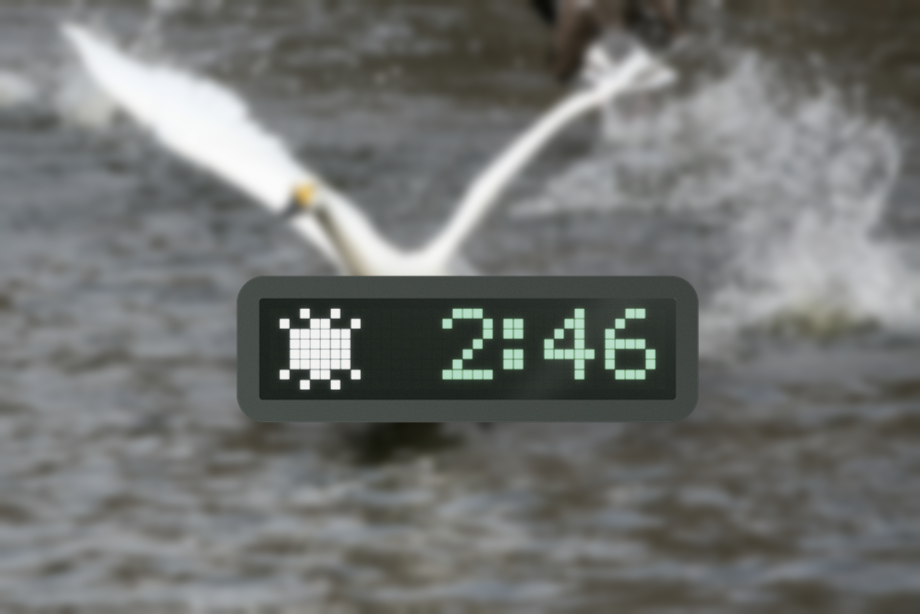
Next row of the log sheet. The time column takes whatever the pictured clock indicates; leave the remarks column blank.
2:46
